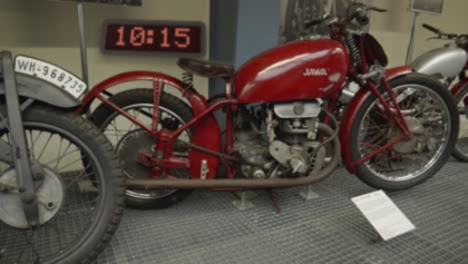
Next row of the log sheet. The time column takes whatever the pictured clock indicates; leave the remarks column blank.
10:15
